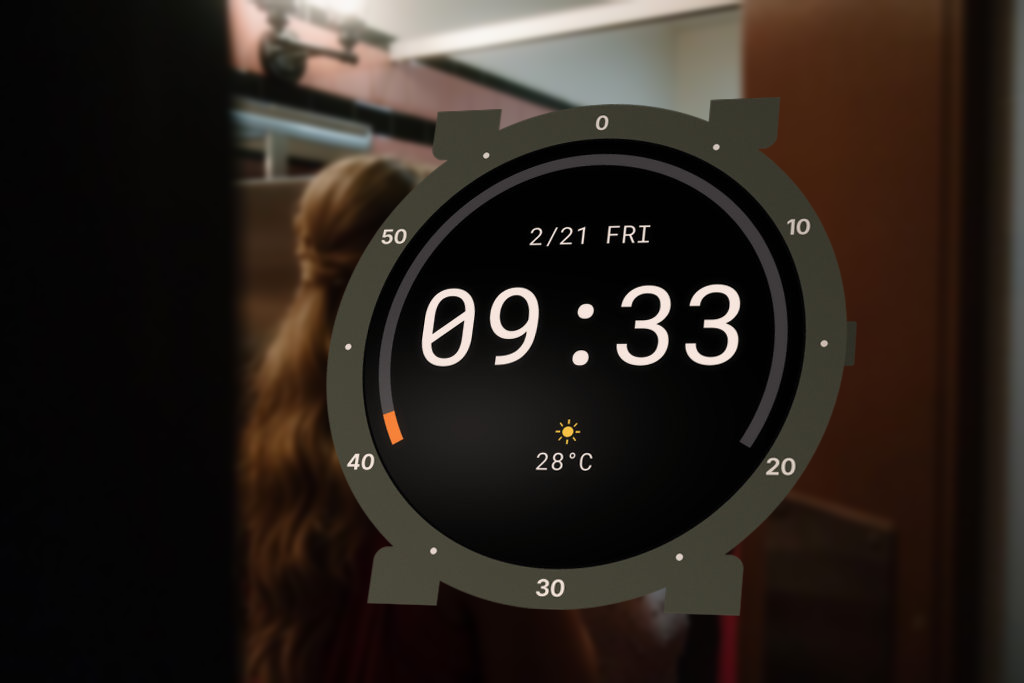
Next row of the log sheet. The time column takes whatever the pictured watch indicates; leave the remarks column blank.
9:33
